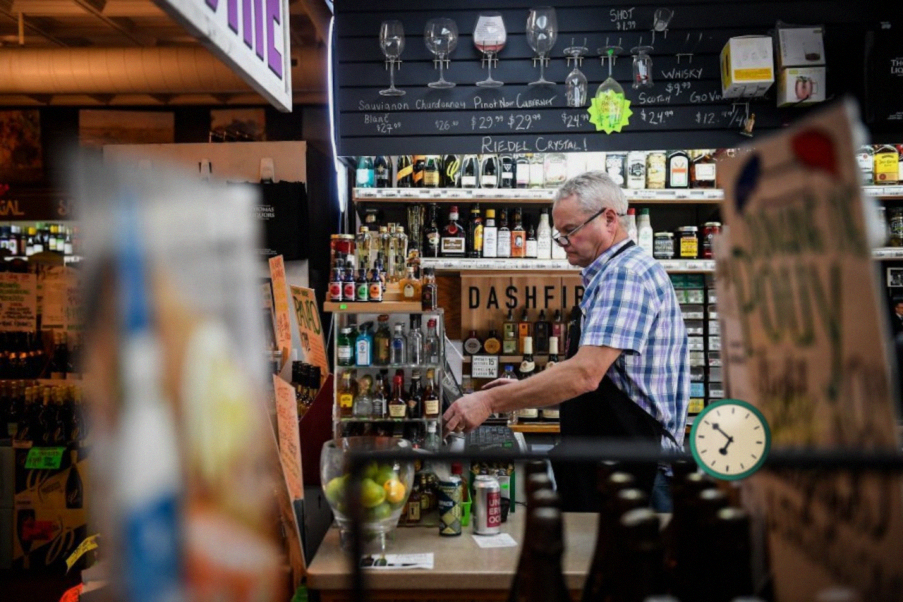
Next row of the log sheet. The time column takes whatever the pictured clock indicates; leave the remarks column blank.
6:51
